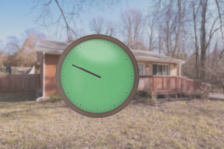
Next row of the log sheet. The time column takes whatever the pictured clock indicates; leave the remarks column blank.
9:49
